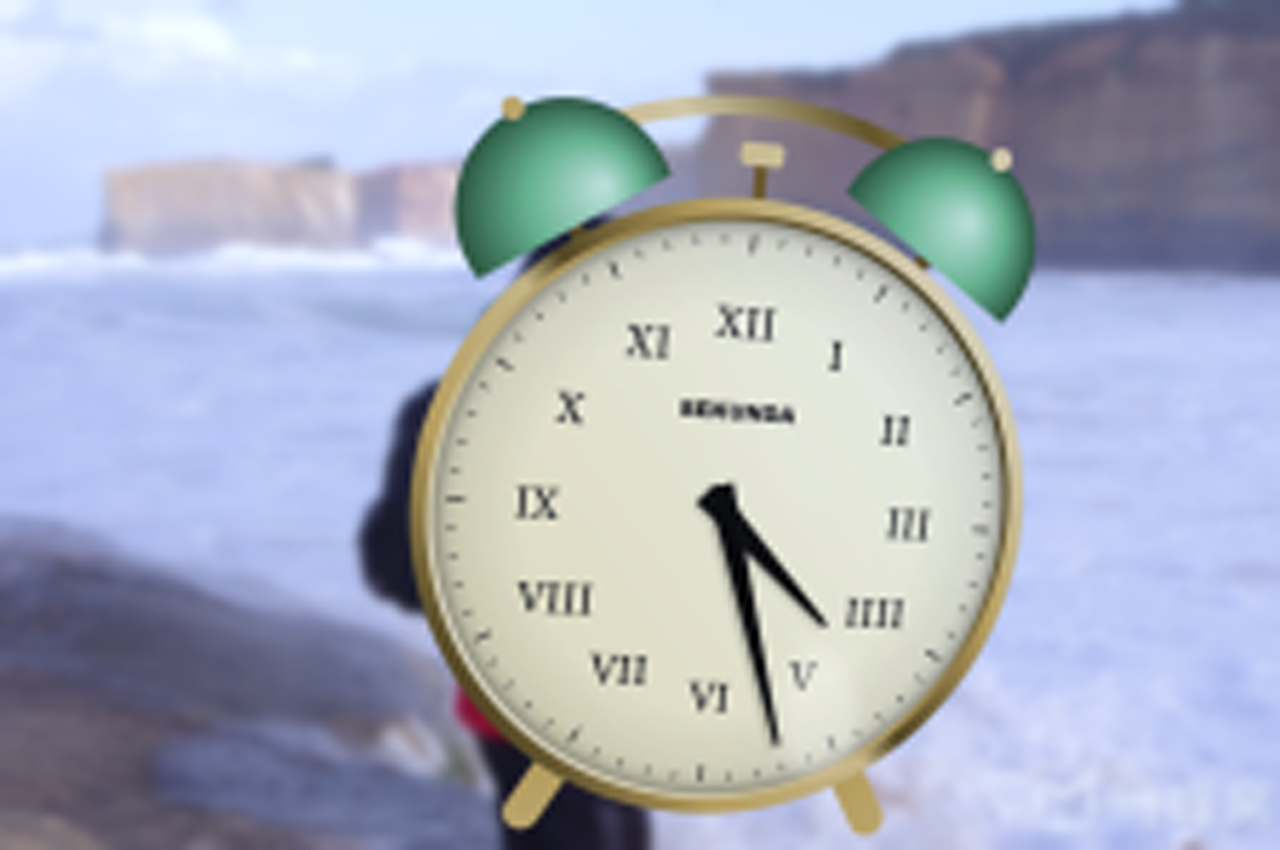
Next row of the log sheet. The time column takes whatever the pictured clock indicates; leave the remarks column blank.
4:27
